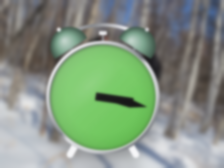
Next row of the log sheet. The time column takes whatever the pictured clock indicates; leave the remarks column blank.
3:17
